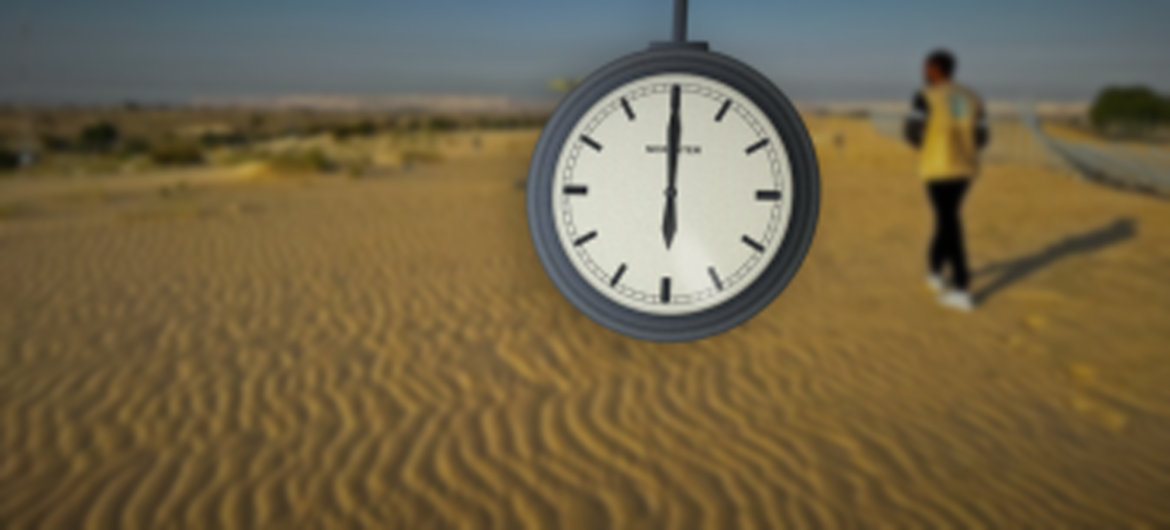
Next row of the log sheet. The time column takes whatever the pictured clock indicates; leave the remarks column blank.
6:00
